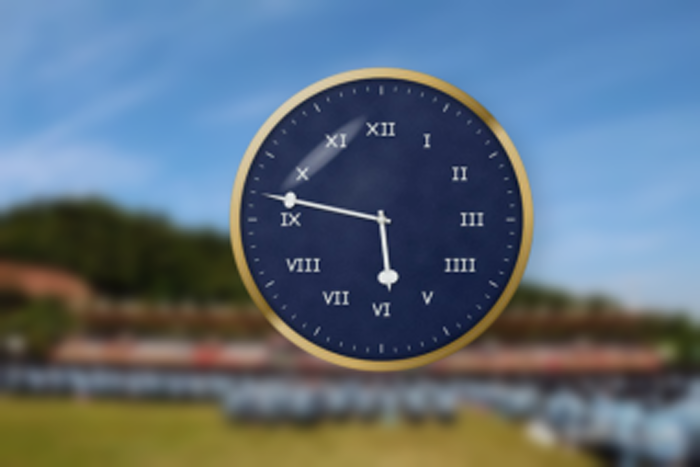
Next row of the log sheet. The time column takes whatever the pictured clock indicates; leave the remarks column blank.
5:47
